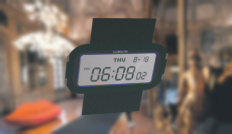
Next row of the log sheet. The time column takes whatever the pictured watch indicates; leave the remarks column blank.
6:08:02
